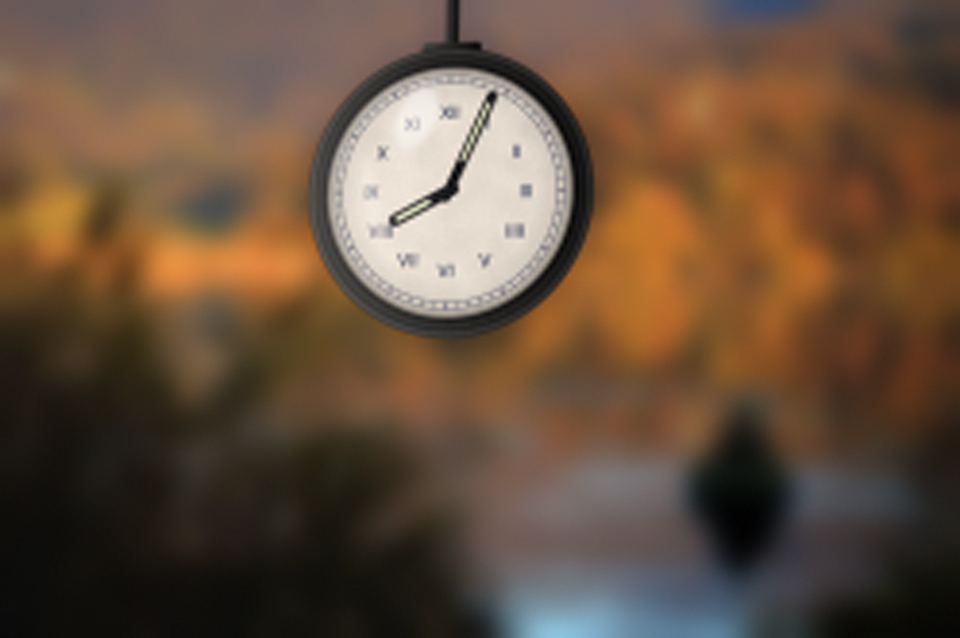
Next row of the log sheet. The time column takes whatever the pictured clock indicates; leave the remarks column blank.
8:04
